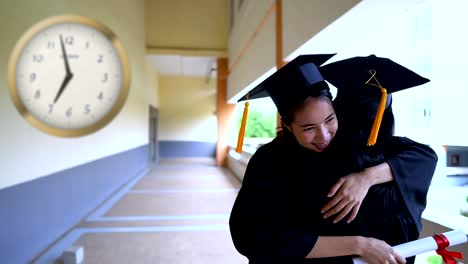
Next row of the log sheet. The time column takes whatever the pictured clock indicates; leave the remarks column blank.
6:58
